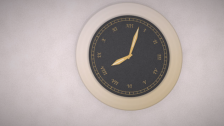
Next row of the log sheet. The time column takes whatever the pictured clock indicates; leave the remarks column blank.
8:03
